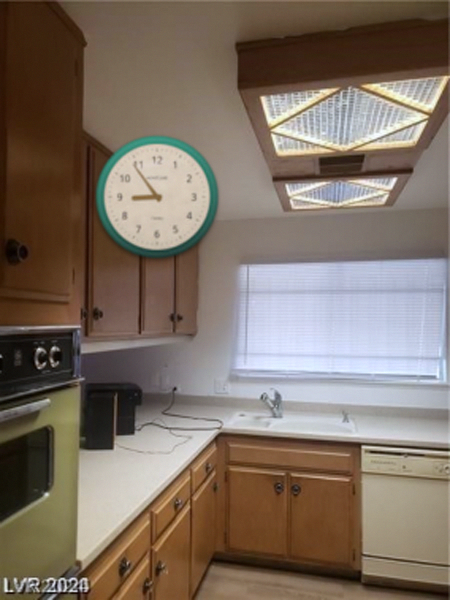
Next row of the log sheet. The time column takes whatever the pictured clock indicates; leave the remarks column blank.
8:54
